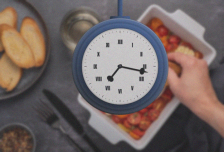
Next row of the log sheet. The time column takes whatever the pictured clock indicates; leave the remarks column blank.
7:17
